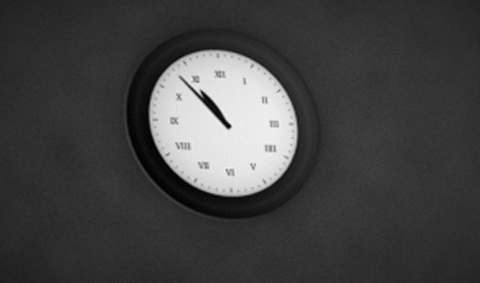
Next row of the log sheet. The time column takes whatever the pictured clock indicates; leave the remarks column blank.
10:53
